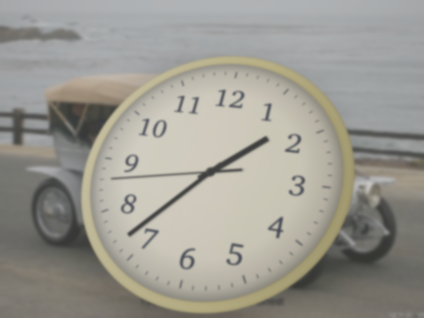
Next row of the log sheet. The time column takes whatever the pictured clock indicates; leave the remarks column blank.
1:36:43
